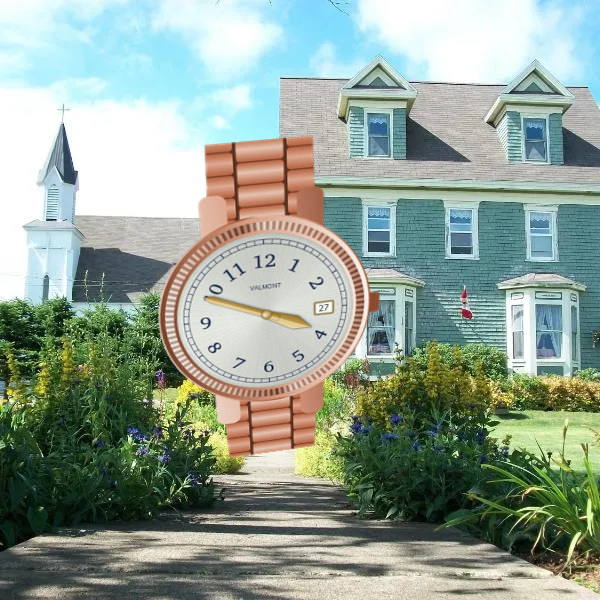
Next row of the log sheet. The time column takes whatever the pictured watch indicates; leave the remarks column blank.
3:49
